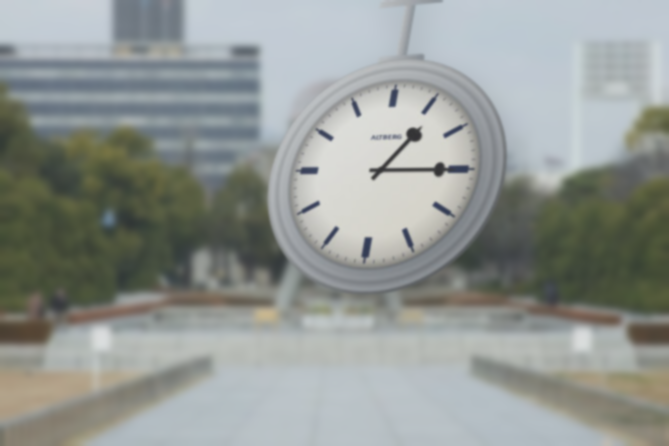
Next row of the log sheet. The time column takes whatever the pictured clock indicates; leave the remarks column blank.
1:15
